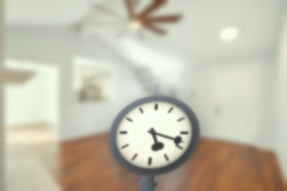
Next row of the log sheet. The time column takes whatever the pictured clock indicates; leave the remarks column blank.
5:18
